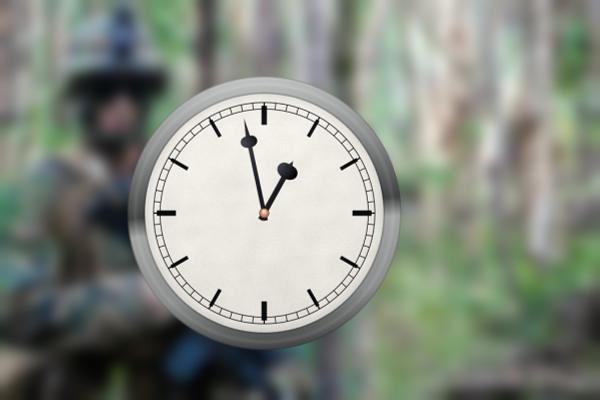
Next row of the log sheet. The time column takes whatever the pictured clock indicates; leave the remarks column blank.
12:58
